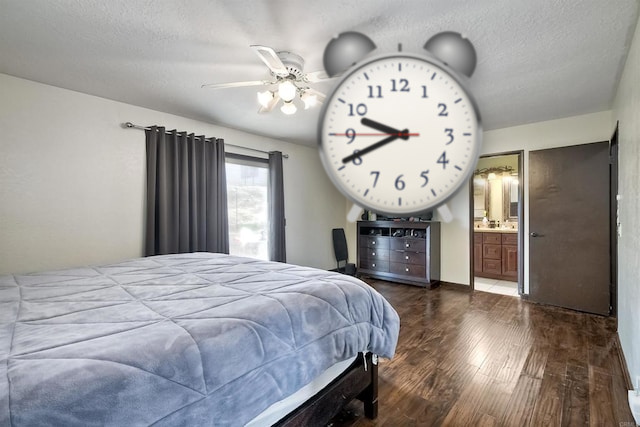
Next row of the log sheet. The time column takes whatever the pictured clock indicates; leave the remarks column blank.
9:40:45
